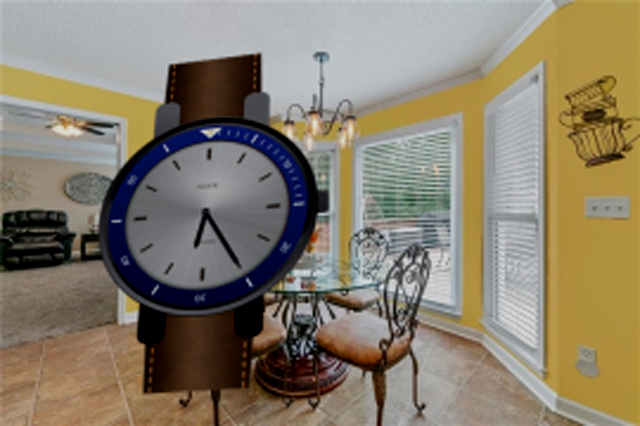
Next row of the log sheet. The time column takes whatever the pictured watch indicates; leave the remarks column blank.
6:25
